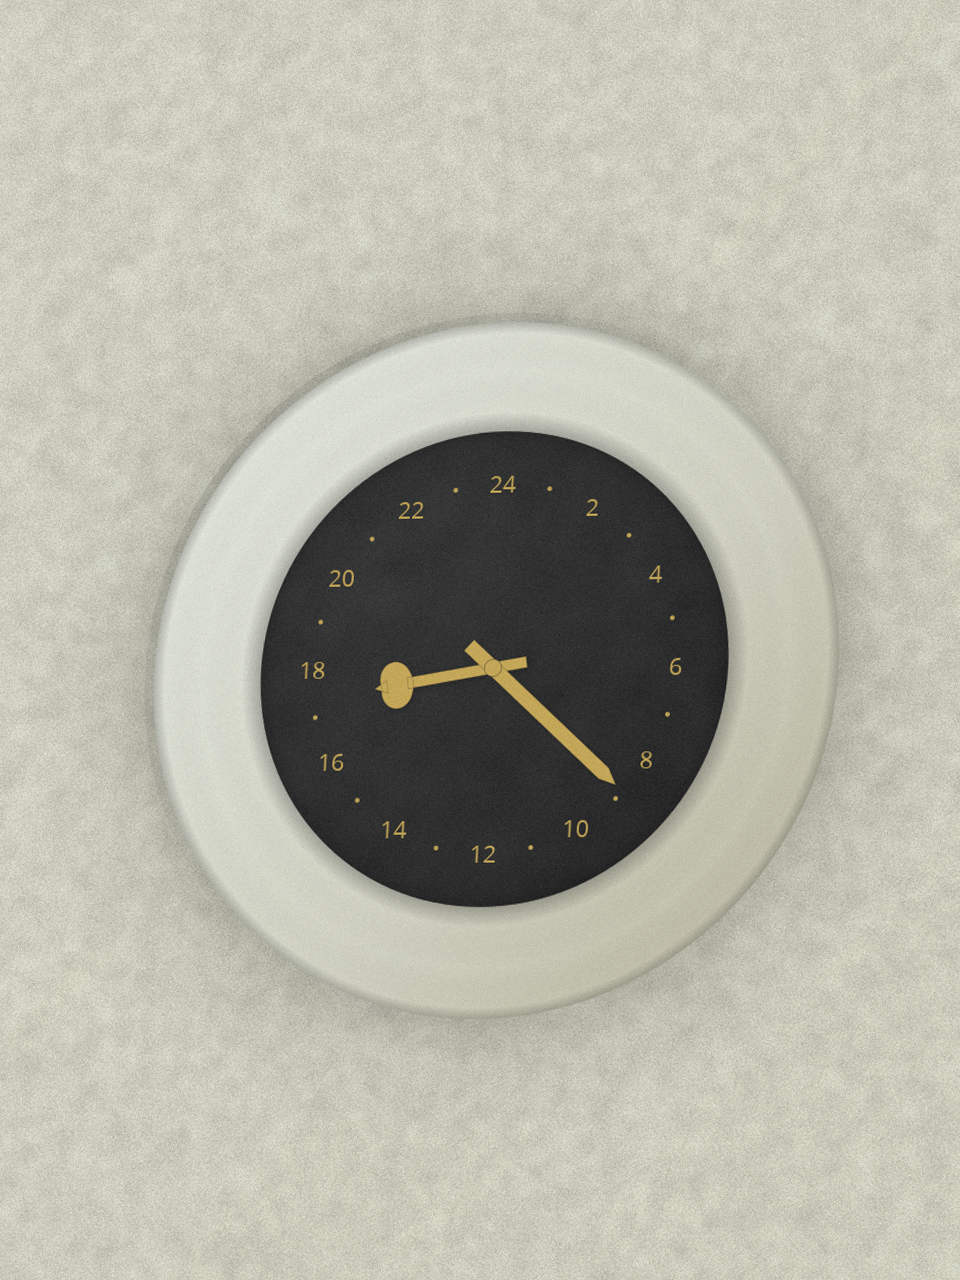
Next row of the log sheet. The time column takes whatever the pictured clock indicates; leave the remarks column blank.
17:22
